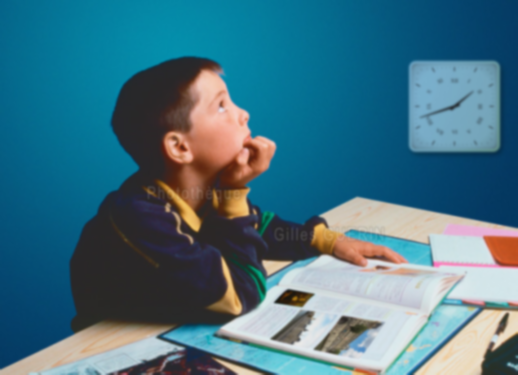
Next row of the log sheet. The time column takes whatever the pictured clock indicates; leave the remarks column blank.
1:42
